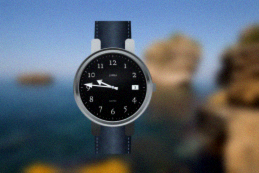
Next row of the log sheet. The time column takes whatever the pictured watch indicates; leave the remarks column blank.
9:46
